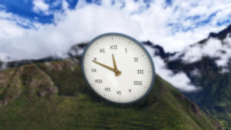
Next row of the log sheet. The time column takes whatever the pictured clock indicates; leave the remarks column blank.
11:49
